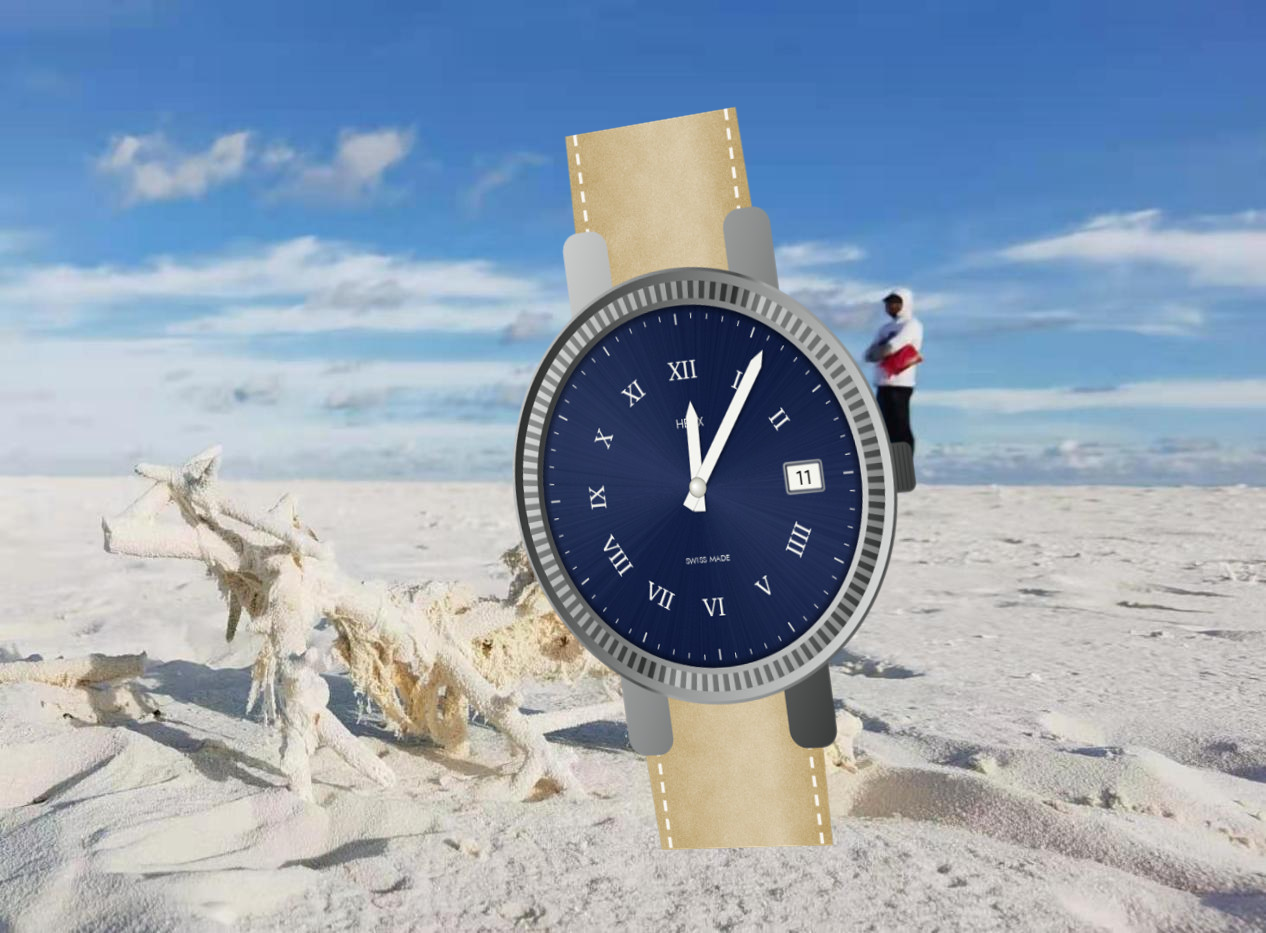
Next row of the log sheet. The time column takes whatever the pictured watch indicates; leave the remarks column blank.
12:06
